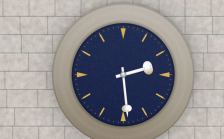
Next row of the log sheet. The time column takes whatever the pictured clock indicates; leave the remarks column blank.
2:29
